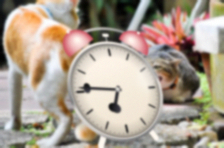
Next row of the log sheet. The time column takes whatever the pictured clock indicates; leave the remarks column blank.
6:46
